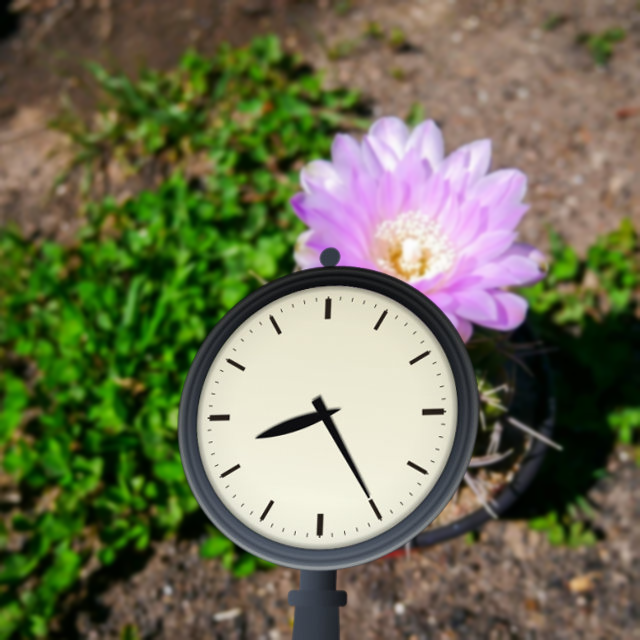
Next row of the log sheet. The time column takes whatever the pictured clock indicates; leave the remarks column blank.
8:25
